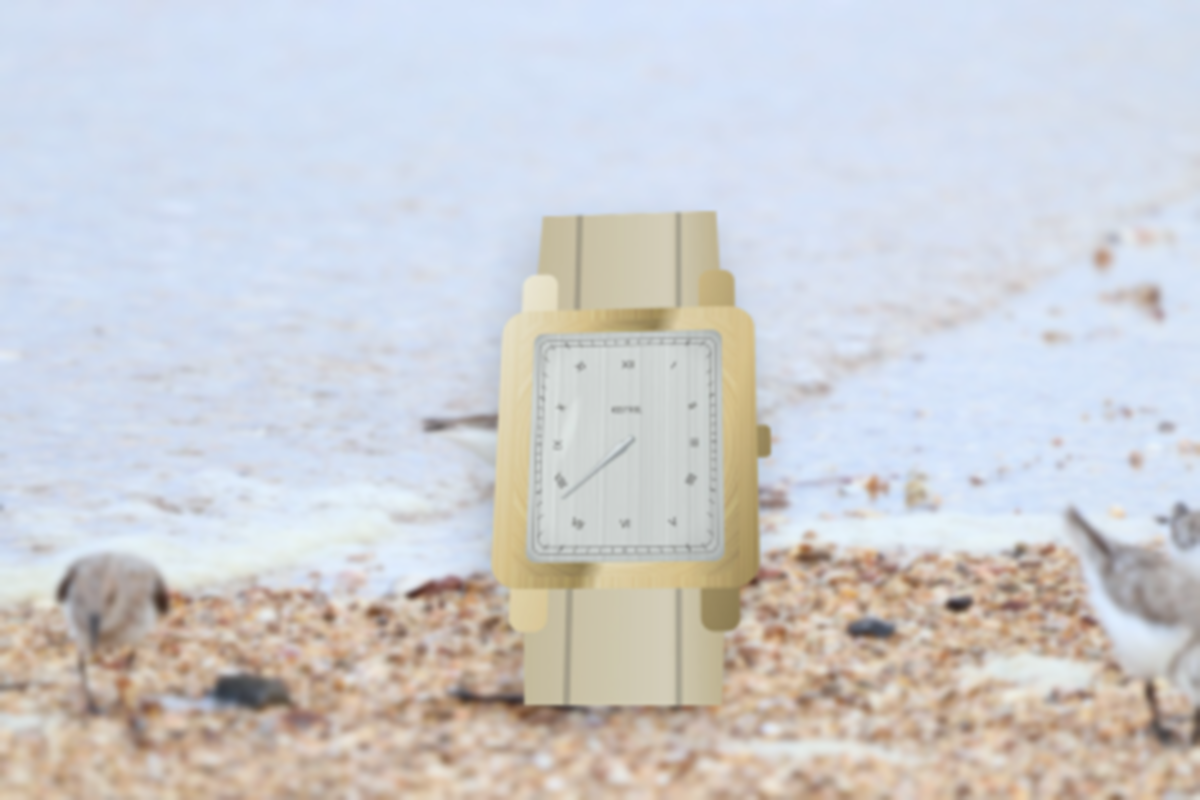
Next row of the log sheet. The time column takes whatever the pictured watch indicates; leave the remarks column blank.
7:38
